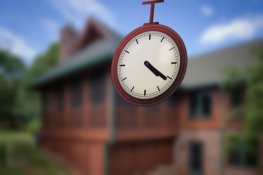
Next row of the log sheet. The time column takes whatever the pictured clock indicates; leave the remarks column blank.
4:21
